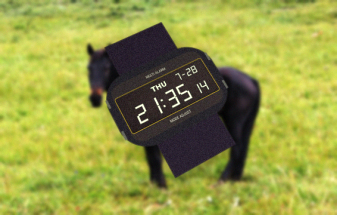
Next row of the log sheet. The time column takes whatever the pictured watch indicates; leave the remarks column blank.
21:35:14
